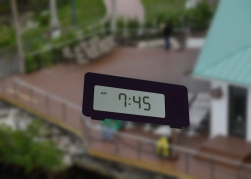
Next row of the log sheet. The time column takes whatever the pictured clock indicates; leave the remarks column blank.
7:45
